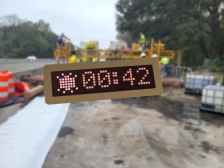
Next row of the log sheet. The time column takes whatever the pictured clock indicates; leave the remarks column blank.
0:42
